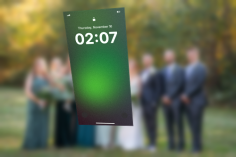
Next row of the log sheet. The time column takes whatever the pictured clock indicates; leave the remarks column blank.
2:07
